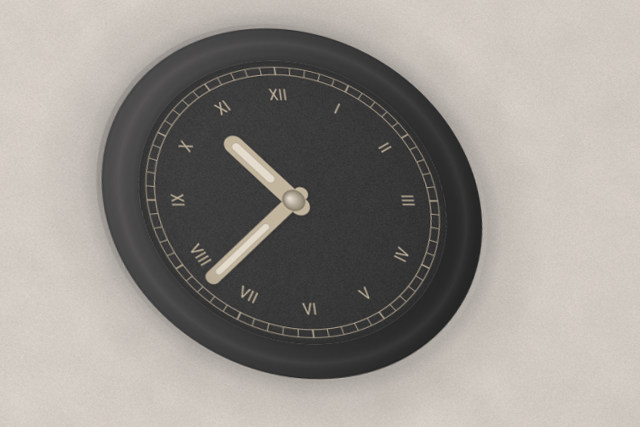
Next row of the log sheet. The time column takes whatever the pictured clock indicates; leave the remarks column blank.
10:38
